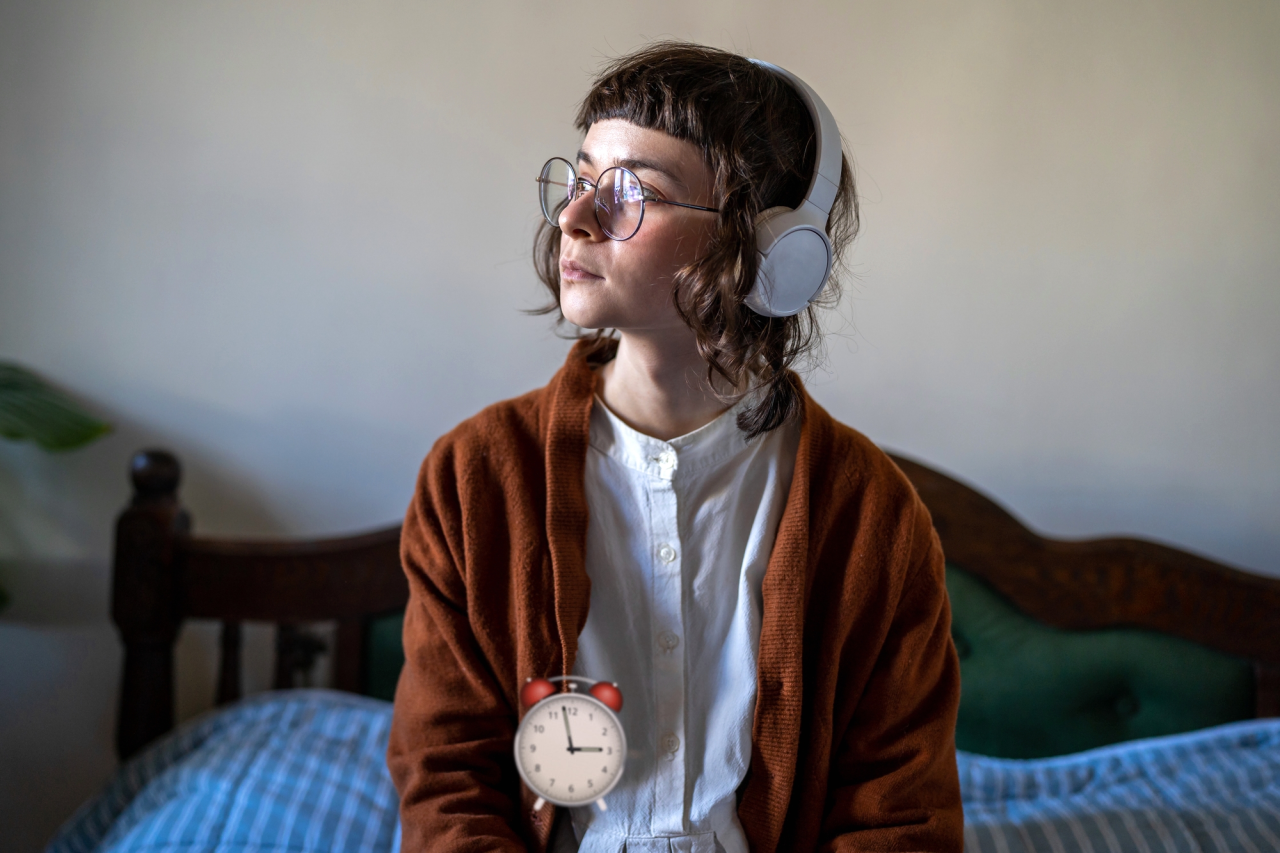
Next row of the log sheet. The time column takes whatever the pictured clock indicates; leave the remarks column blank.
2:58
